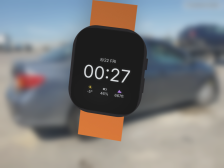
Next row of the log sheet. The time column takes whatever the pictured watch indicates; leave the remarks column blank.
0:27
